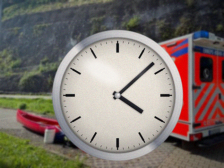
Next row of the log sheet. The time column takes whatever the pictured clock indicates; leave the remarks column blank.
4:08
